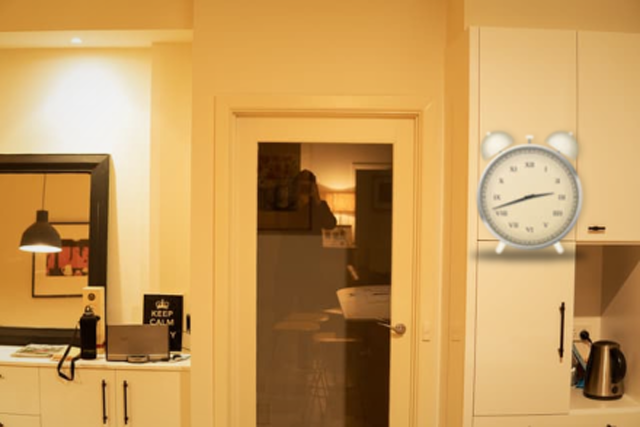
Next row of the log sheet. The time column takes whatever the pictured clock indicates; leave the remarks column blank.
2:42
